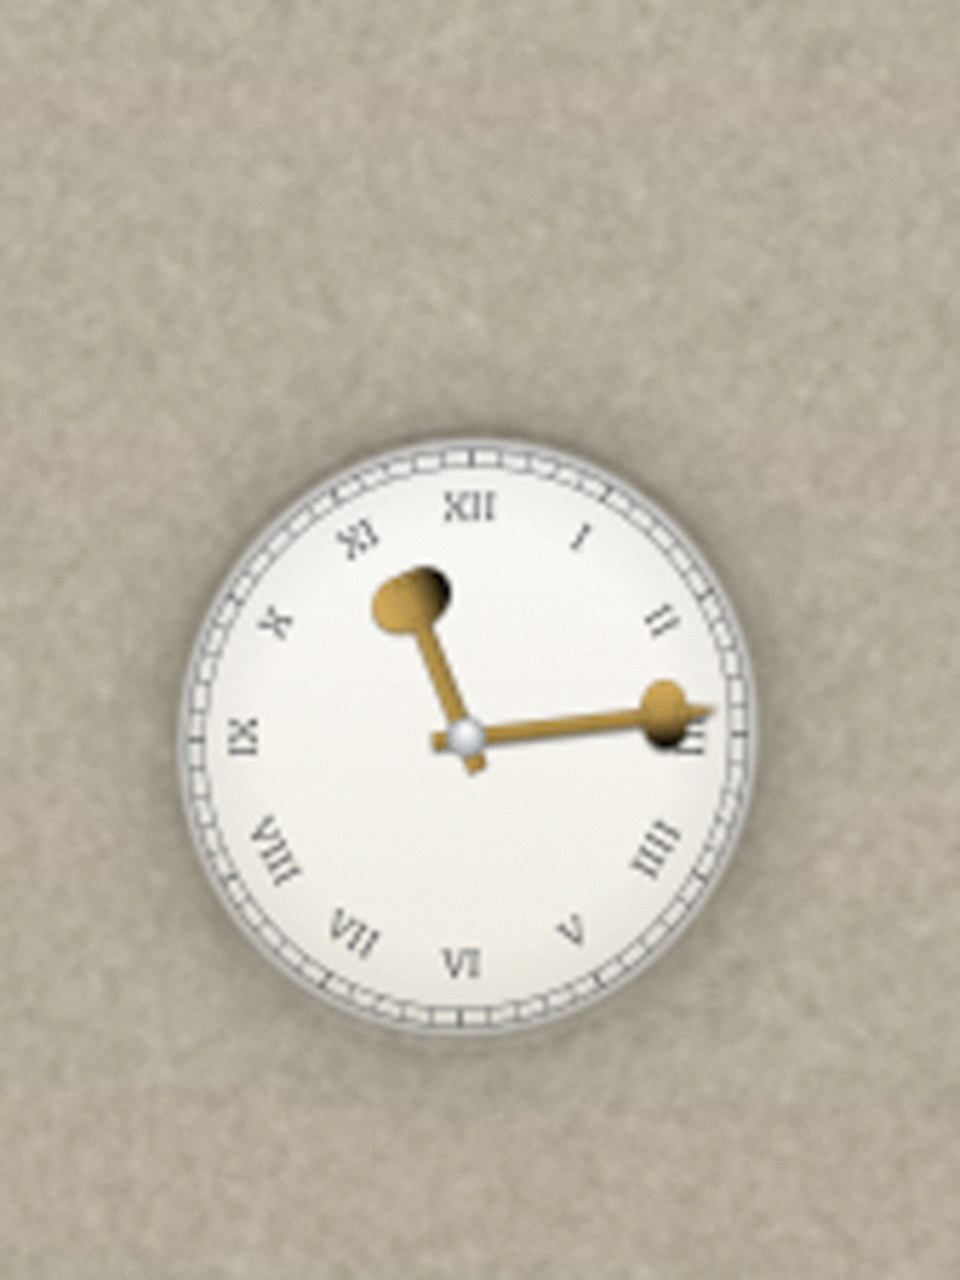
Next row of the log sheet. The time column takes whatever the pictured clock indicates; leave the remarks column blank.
11:14
